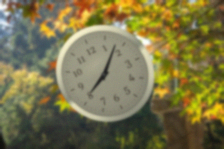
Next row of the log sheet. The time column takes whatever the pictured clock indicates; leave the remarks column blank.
8:08
